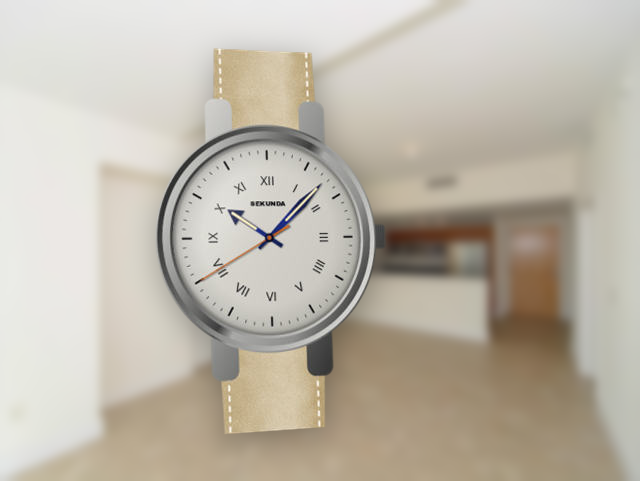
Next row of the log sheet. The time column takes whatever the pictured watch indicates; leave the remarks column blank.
10:07:40
